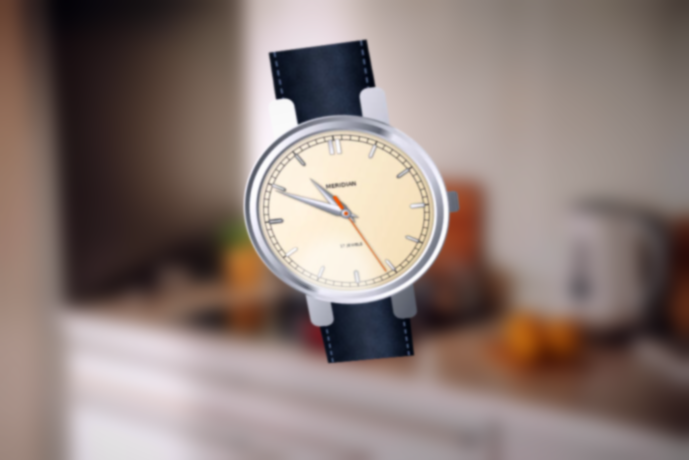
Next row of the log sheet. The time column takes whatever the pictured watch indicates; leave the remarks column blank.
10:49:26
